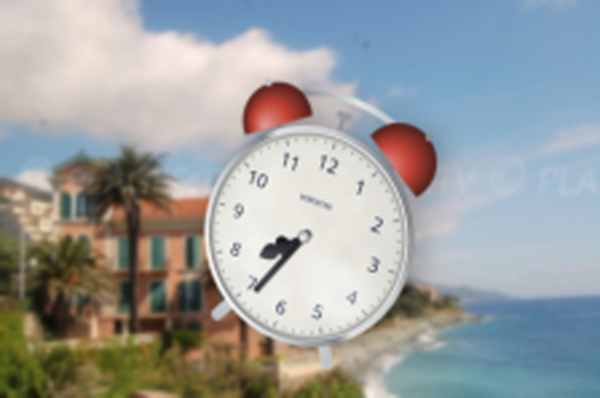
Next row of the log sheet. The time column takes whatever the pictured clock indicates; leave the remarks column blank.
7:34
